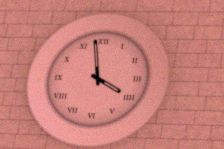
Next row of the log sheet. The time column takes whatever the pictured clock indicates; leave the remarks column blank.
3:58
